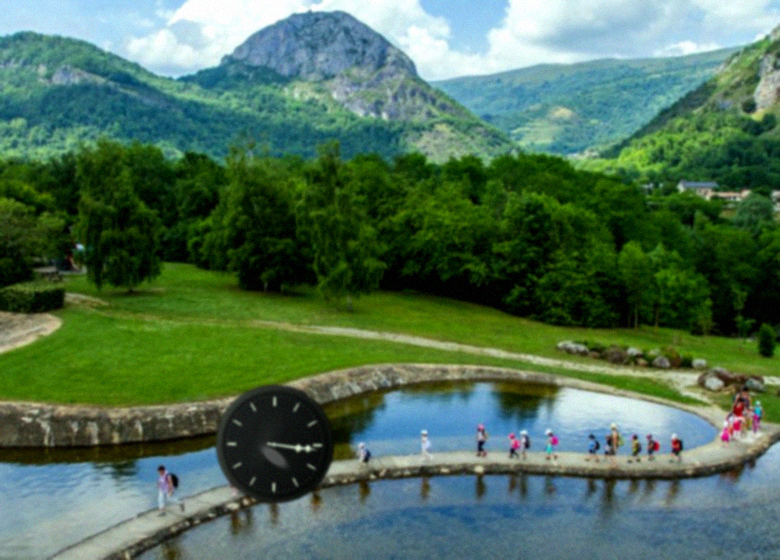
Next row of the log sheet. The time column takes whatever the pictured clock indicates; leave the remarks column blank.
3:16
